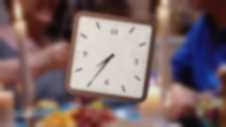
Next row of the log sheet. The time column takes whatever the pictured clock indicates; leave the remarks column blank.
7:35
